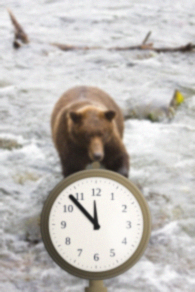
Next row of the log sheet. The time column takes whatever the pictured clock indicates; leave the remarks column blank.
11:53
